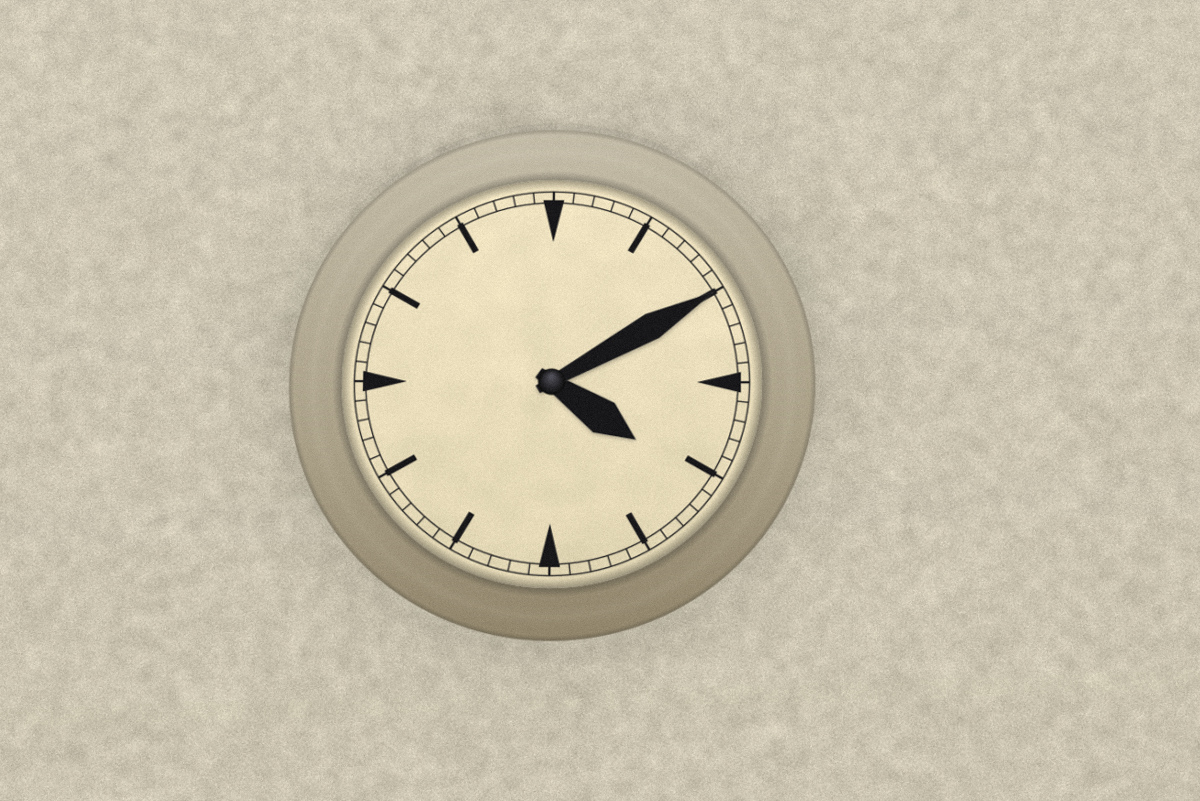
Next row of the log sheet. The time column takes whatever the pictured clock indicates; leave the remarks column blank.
4:10
